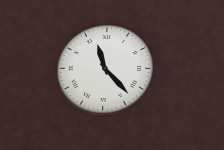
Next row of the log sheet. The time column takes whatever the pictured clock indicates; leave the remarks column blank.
11:23
